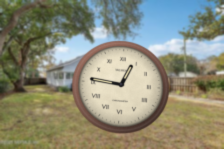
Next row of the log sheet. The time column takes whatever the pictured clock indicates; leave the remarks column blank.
12:46
